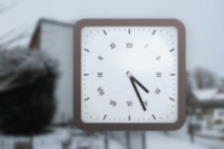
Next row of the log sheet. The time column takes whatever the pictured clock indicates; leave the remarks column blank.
4:26
